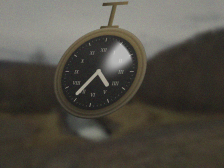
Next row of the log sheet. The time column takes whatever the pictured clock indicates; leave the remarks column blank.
4:36
